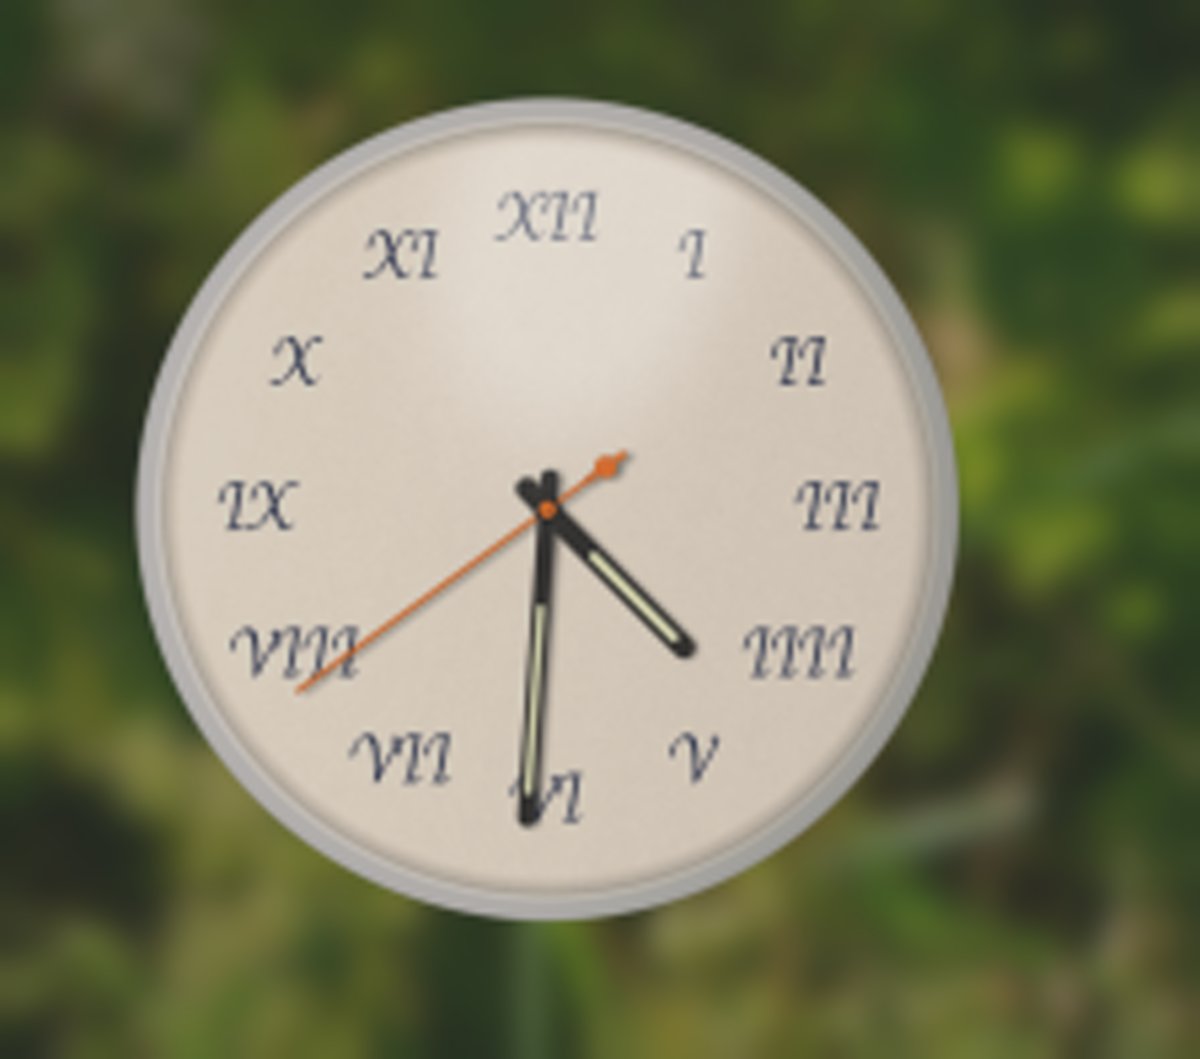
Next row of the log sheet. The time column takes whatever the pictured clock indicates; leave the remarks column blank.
4:30:39
